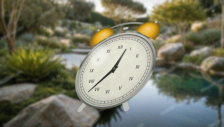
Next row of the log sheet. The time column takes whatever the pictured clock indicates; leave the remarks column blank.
12:37
